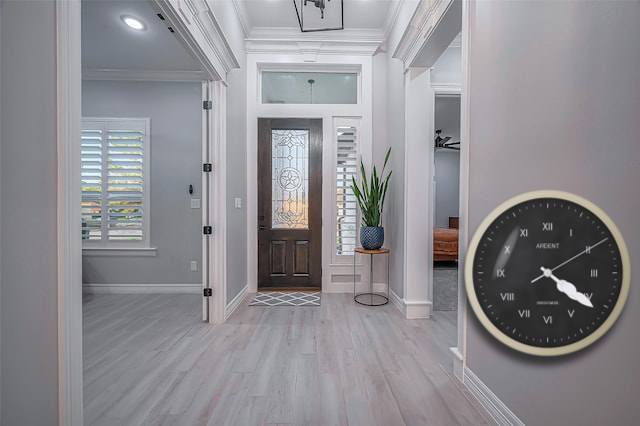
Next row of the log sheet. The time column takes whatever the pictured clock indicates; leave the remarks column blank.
4:21:10
